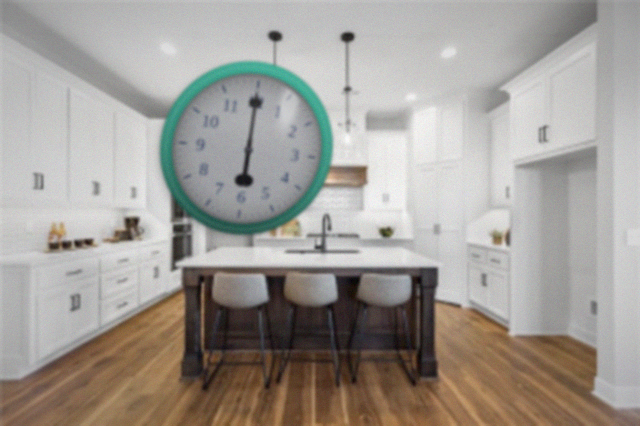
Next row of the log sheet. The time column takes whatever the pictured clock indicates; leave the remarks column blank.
6:00
